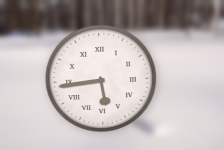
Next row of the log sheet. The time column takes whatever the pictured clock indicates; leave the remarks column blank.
5:44
